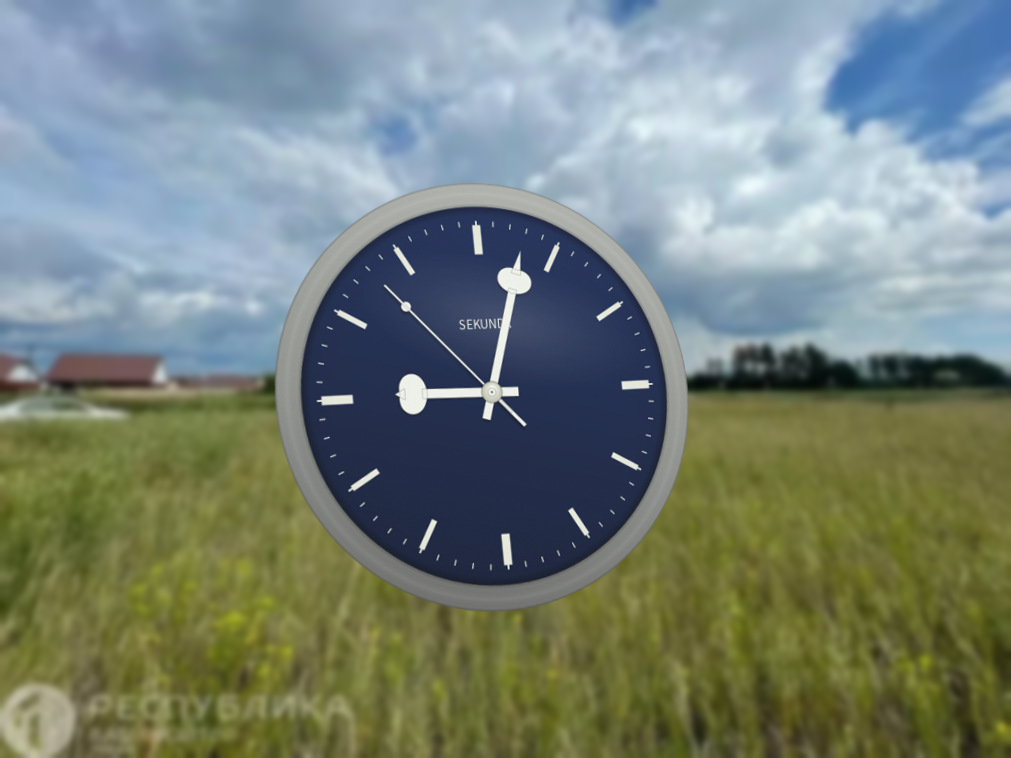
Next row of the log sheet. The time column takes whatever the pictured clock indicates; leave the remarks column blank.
9:02:53
